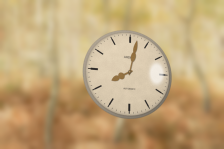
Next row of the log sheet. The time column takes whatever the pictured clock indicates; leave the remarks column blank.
8:02
